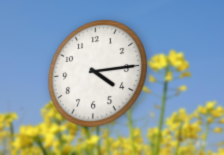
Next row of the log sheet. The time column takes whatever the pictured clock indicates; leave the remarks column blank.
4:15
